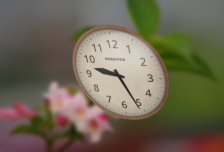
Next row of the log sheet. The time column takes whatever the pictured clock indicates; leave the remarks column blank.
9:26
